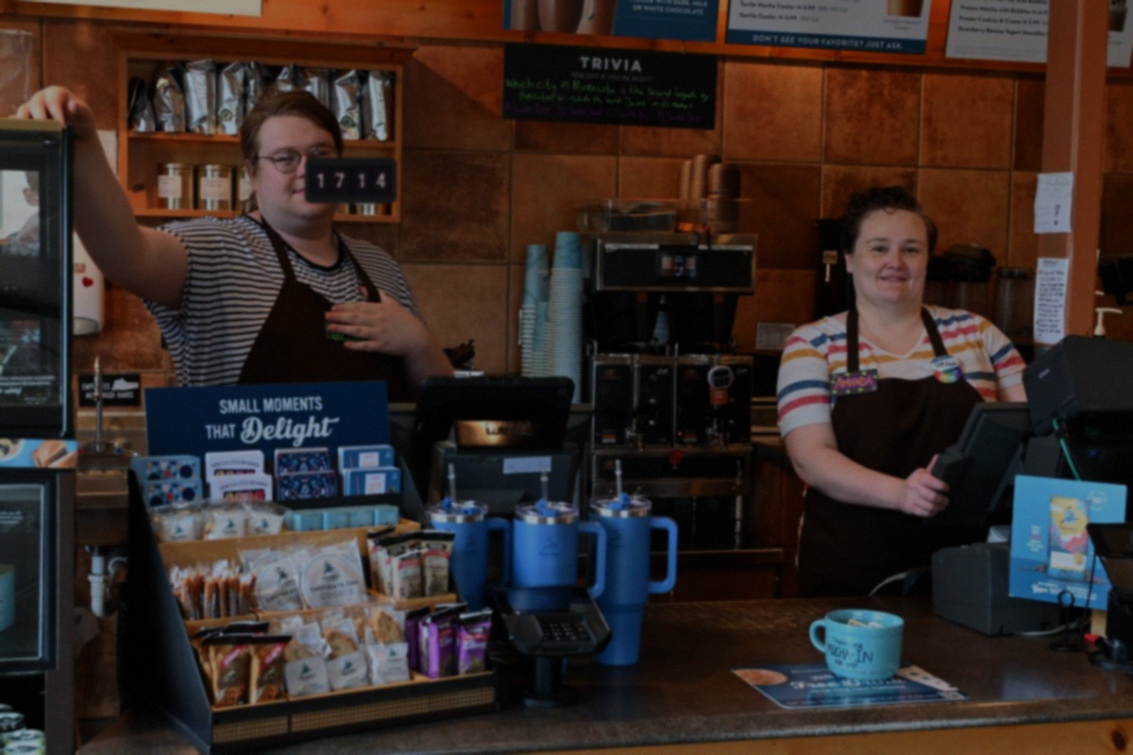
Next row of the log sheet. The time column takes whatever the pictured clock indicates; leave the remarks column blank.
17:14
